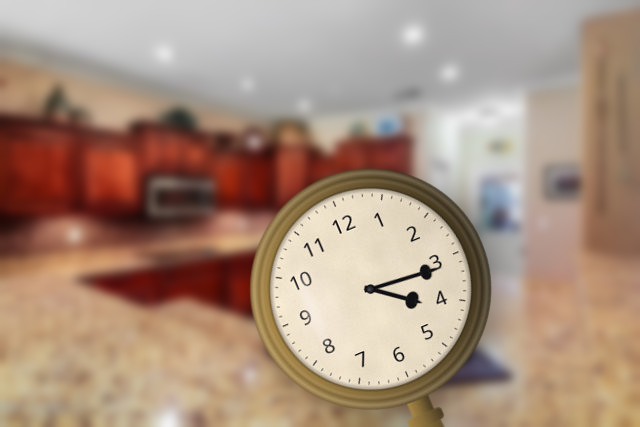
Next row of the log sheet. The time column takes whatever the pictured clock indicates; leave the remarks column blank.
4:16
